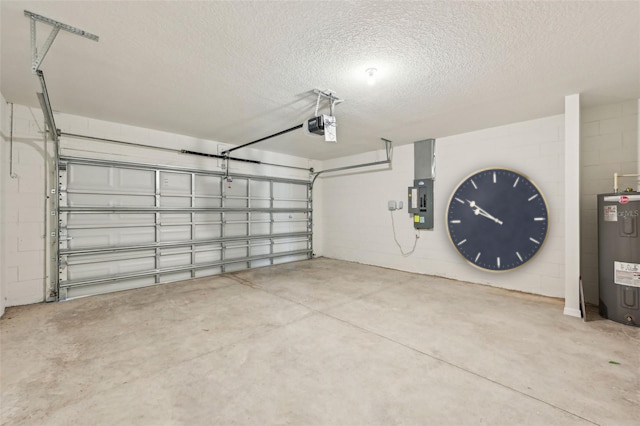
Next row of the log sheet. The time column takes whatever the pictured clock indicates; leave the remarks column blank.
9:51
